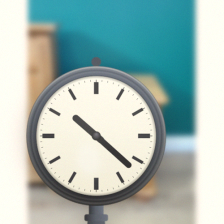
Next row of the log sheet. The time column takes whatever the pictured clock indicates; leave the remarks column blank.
10:22
